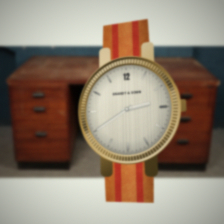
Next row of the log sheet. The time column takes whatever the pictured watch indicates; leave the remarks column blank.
2:40
